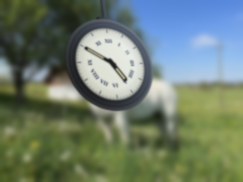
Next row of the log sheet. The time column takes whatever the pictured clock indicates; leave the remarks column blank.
4:50
